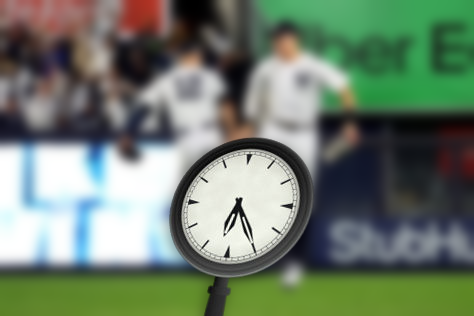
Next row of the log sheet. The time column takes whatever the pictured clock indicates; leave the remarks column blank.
6:25
